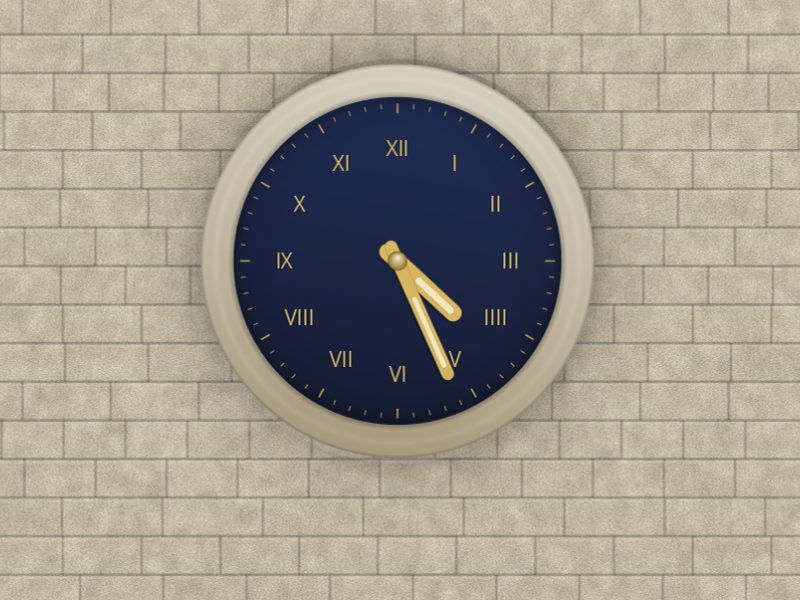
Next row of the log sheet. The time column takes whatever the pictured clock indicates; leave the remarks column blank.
4:26
